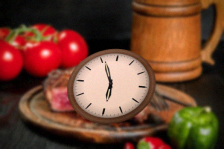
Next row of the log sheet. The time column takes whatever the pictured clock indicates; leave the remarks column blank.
5:56
